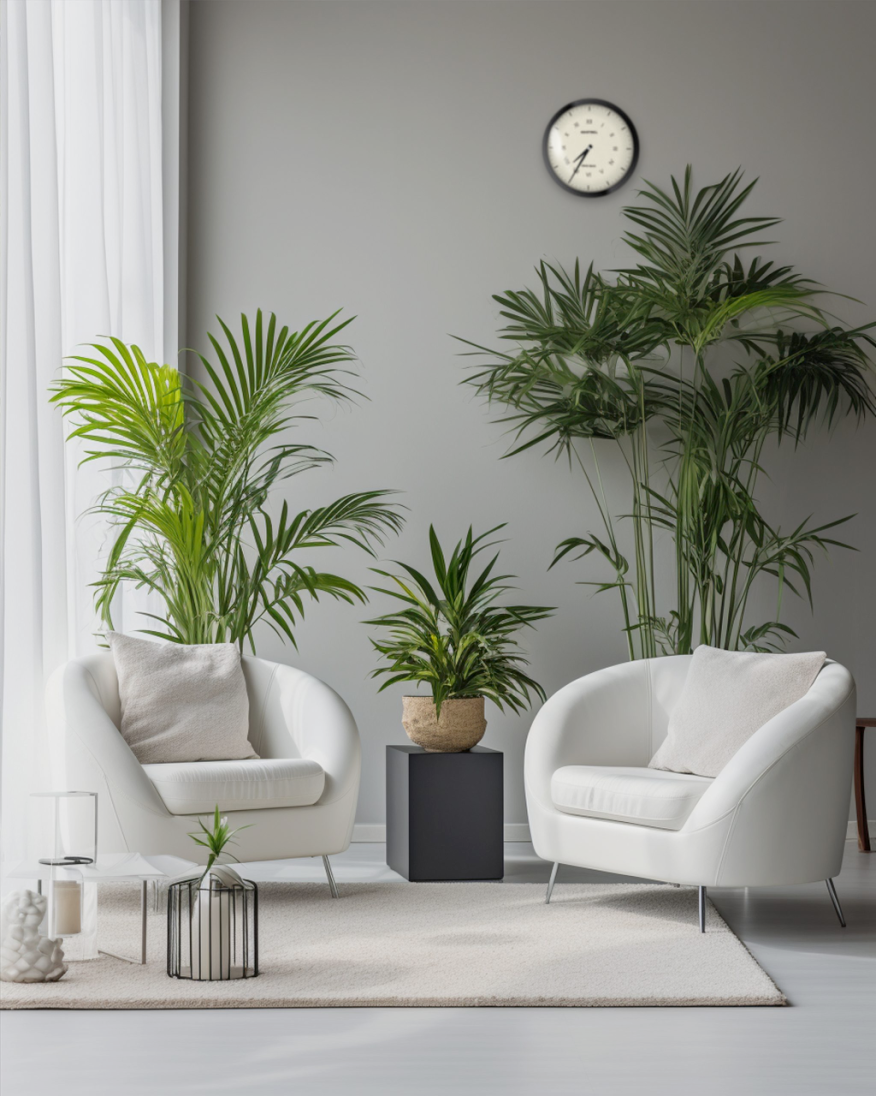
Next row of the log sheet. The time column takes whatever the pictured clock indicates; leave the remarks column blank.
7:35
